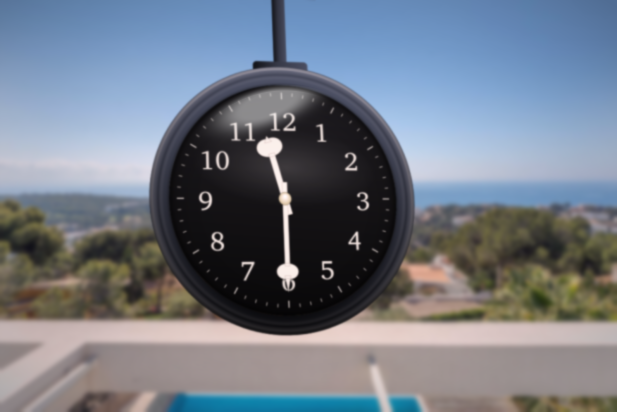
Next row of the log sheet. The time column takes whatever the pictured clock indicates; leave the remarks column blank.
11:30
